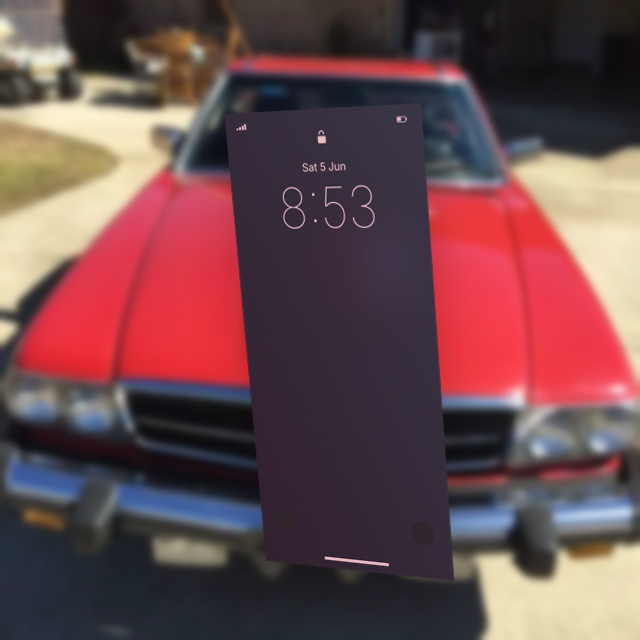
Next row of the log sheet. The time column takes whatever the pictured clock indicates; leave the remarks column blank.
8:53
